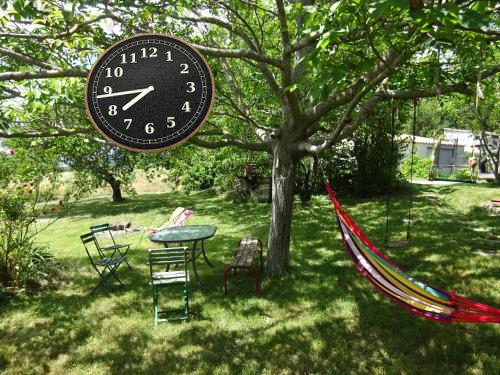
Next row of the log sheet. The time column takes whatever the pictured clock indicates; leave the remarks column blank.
7:44
